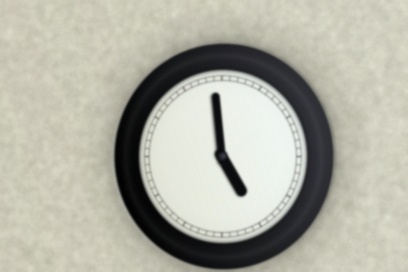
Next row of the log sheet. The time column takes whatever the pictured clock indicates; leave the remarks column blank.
4:59
